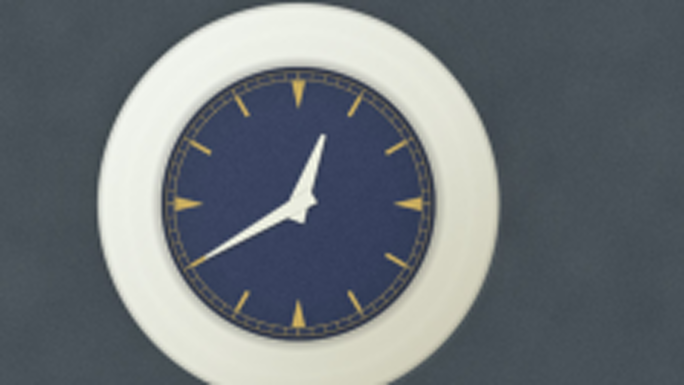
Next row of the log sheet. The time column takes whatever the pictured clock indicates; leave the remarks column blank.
12:40
